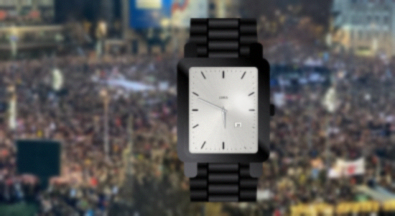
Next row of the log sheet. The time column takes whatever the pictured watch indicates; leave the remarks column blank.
5:49
